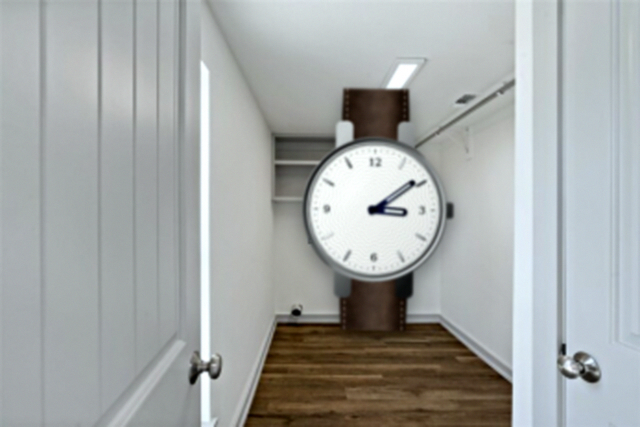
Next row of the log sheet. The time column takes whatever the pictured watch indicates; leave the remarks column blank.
3:09
